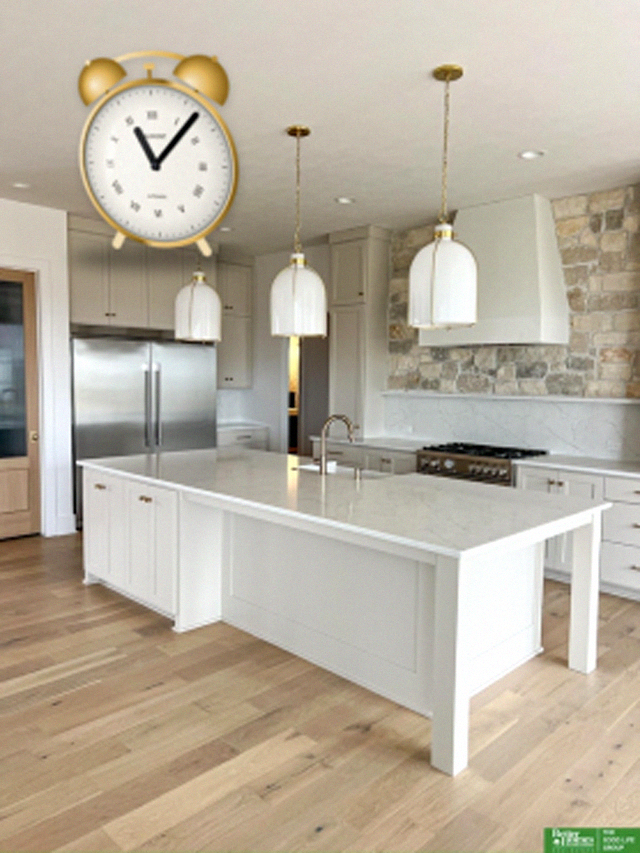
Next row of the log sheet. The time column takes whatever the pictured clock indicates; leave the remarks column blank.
11:07
